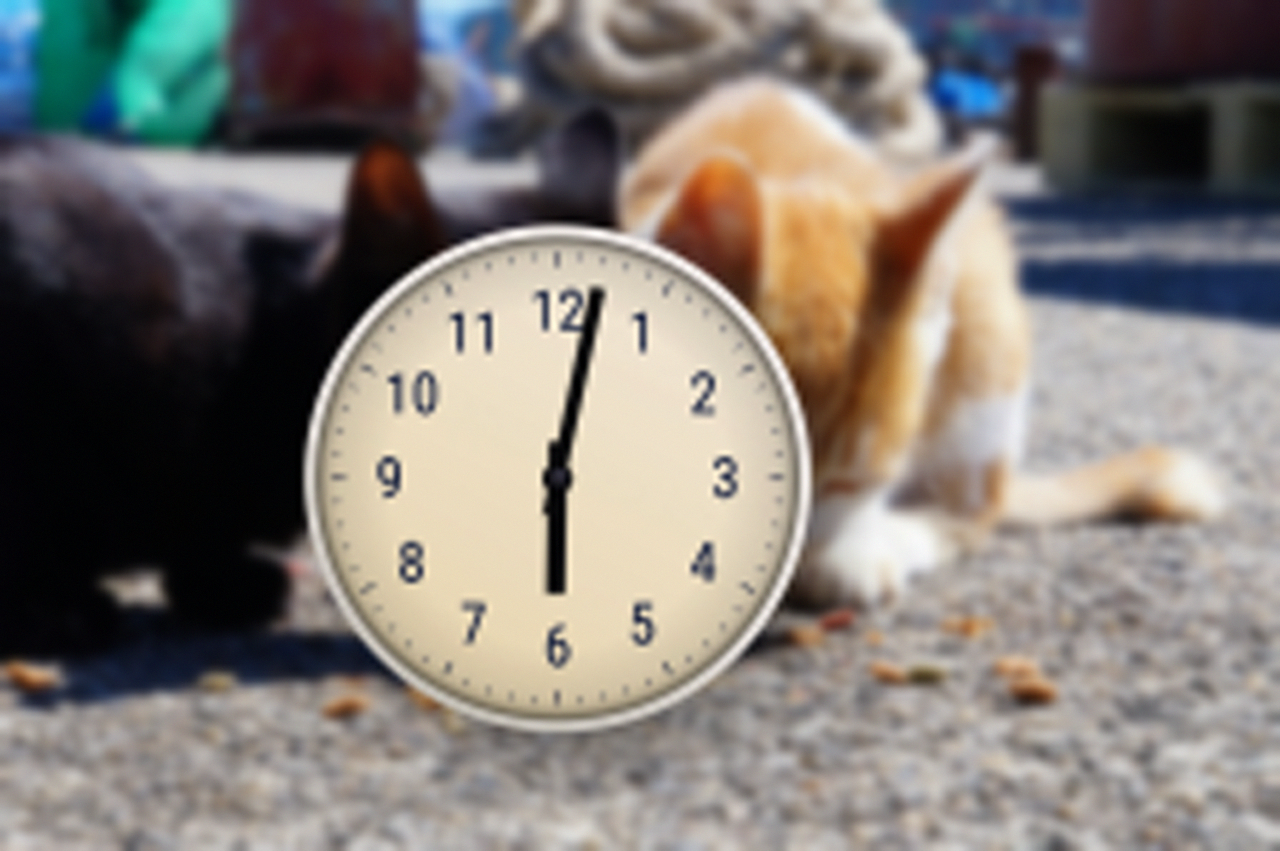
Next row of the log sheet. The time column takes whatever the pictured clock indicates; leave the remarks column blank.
6:02
